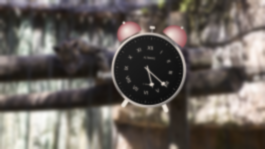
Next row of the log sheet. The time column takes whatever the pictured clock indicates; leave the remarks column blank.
5:21
